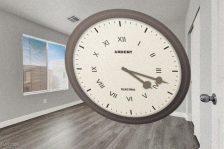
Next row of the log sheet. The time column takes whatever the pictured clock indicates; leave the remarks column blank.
4:18
